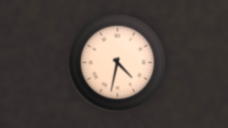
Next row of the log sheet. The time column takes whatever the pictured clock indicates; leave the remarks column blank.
4:32
